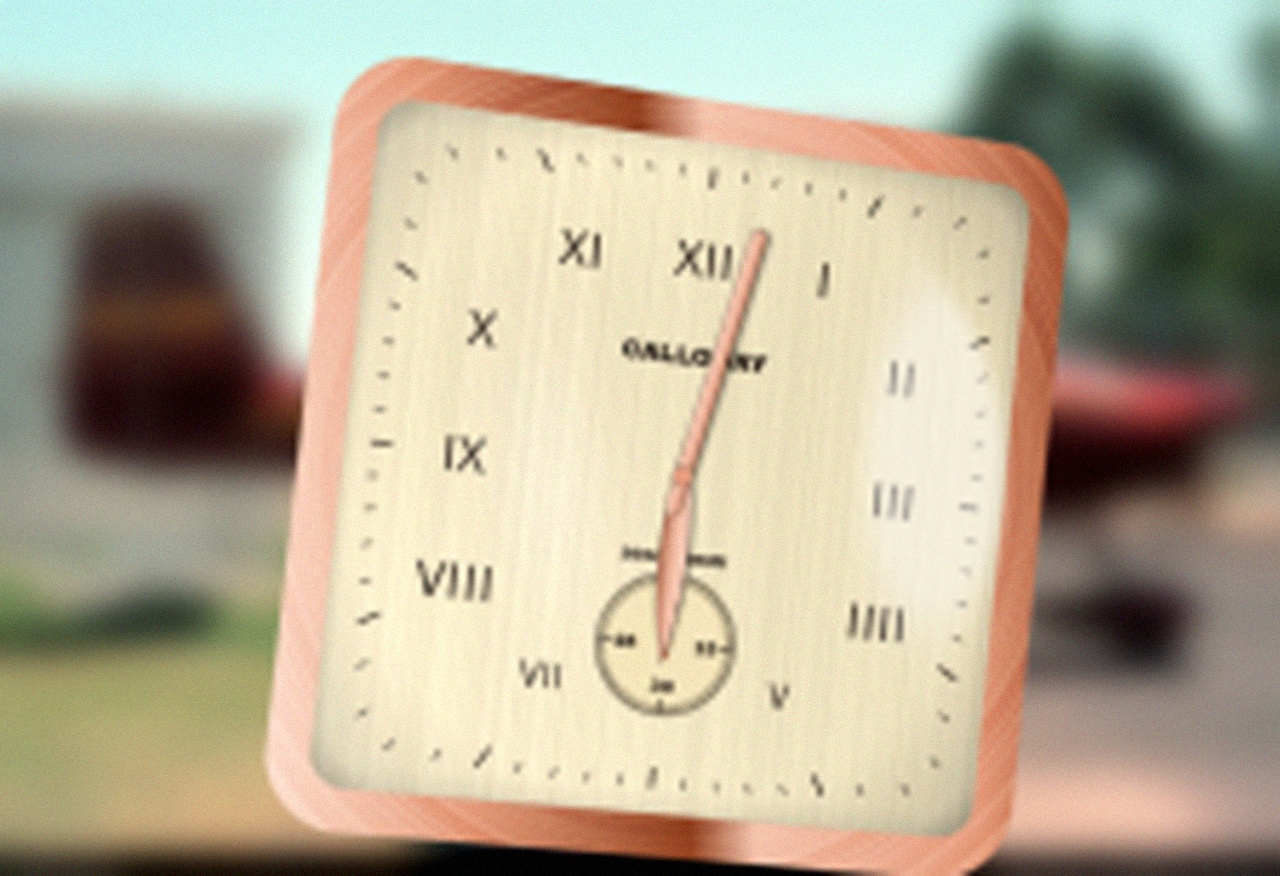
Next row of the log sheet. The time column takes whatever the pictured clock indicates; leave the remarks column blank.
6:02
